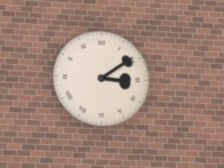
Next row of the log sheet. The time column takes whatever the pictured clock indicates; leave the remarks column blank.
3:09
